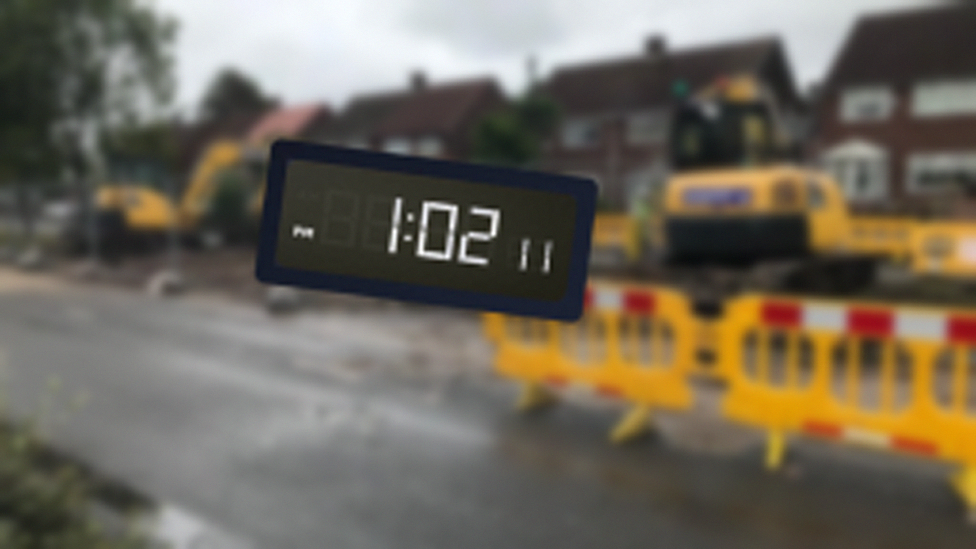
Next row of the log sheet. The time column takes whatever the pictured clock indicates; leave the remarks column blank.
1:02:11
